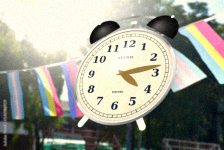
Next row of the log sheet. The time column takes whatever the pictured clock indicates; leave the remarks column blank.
4:13
